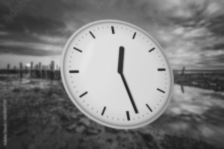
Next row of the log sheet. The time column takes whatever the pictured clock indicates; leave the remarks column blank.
12:28
